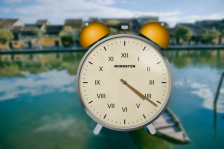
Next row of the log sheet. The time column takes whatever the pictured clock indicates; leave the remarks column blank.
4:21
